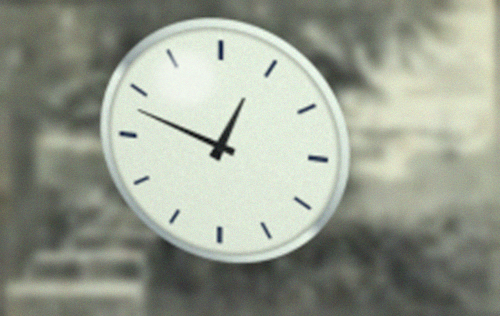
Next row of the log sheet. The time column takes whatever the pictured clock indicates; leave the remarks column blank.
12:48
